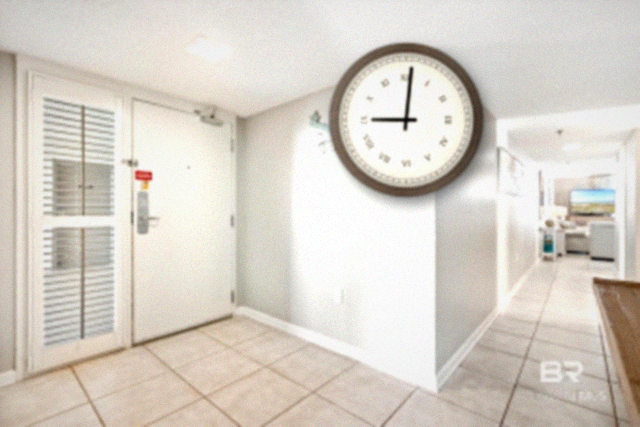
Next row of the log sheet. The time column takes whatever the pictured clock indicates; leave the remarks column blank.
9:01
